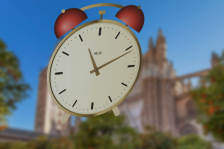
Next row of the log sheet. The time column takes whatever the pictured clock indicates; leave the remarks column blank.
11:11
